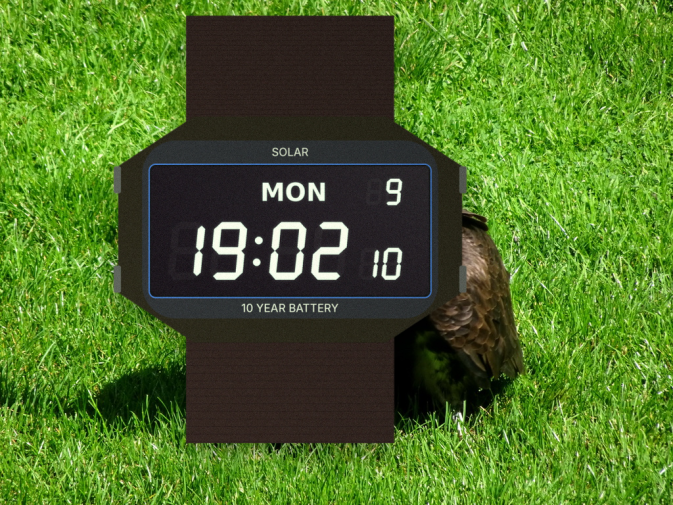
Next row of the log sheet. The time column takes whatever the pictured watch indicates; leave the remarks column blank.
19:02:10
